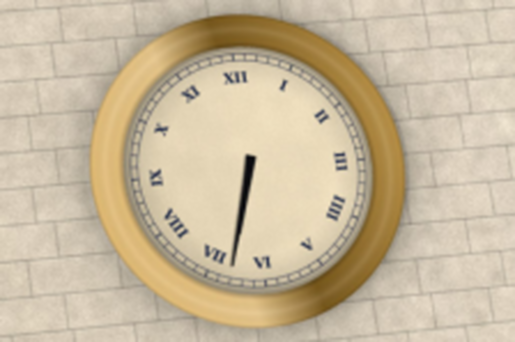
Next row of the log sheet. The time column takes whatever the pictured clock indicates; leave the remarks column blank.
6:33
